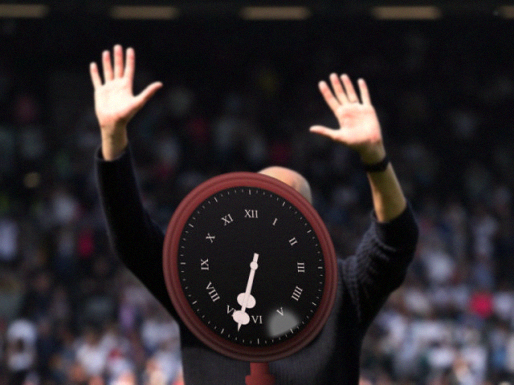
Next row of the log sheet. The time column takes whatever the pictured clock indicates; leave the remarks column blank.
6:33
